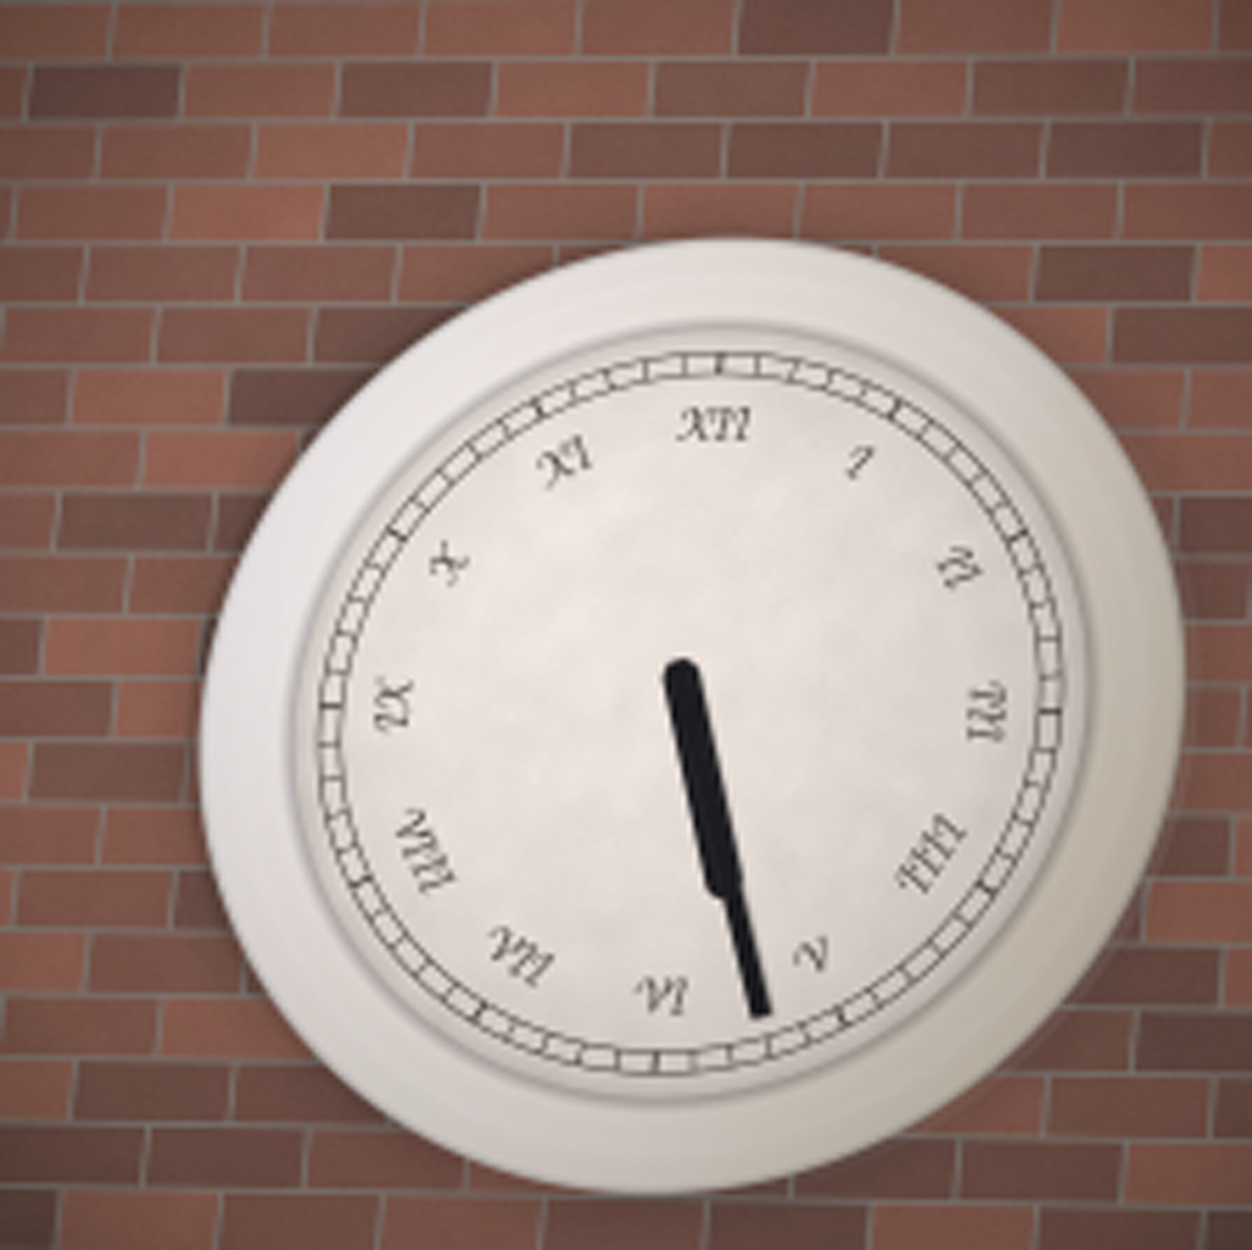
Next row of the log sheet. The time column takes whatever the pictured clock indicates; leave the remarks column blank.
5:27
